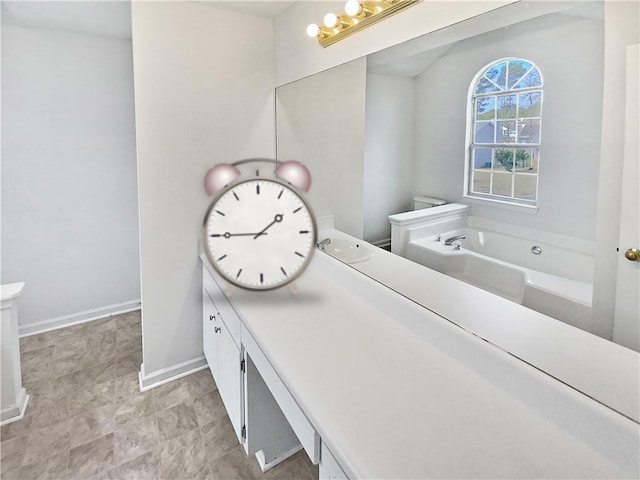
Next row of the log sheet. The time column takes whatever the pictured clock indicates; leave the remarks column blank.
1:45
